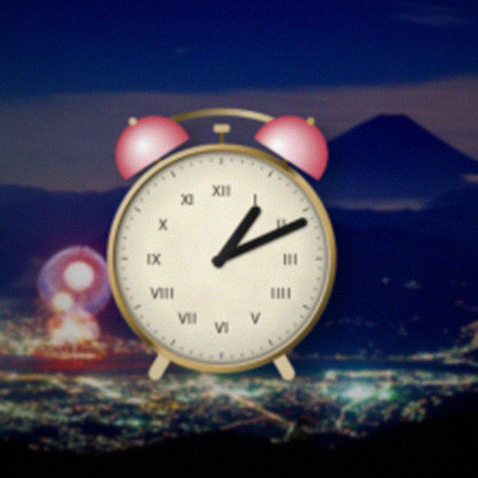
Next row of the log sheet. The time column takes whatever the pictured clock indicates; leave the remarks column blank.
1:11
